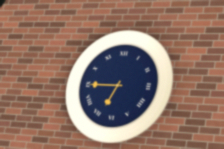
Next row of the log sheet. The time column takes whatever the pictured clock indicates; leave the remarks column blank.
6:45
